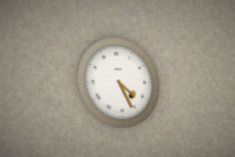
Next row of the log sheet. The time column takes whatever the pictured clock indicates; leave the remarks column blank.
4:26
